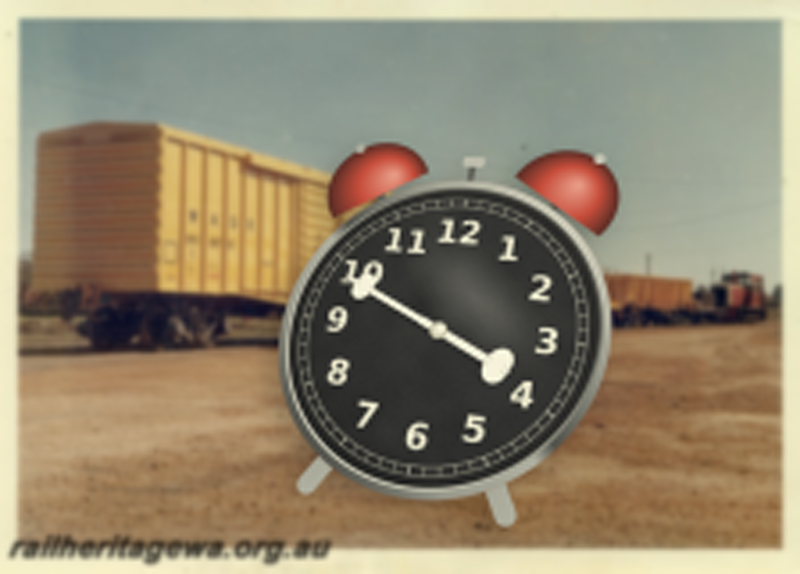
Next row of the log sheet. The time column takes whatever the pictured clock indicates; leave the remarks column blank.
3:49
